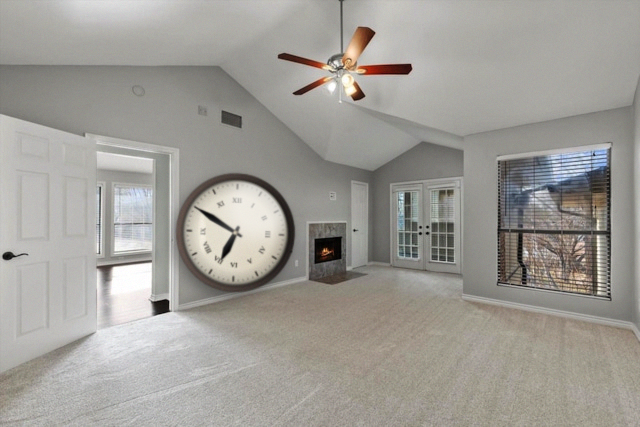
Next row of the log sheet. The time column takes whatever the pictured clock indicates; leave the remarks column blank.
6:50
